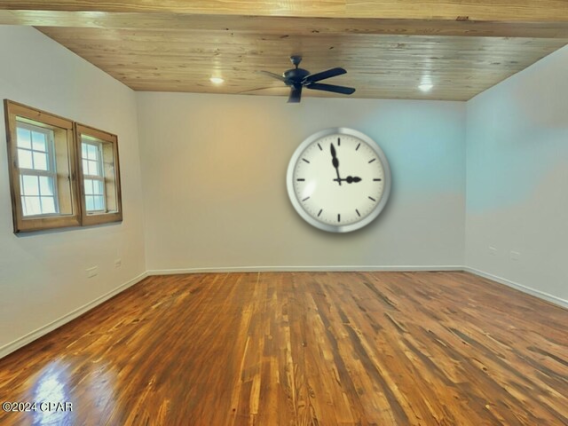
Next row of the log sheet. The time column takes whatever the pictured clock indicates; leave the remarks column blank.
2:58
